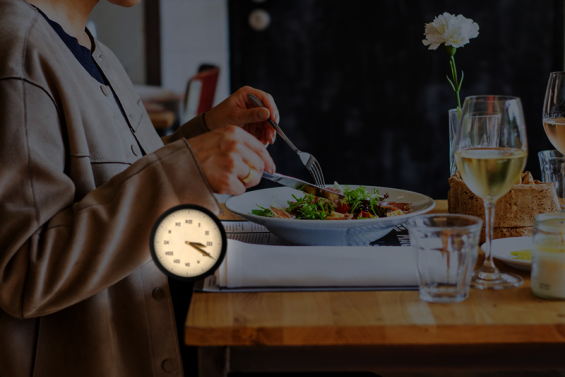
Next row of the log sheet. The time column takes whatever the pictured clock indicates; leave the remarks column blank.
3:20
